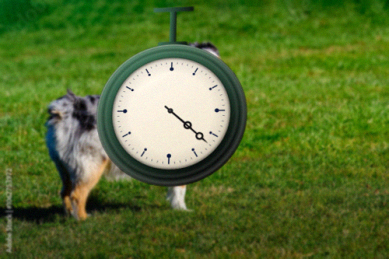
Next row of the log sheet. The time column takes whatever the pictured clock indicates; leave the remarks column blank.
4:22
